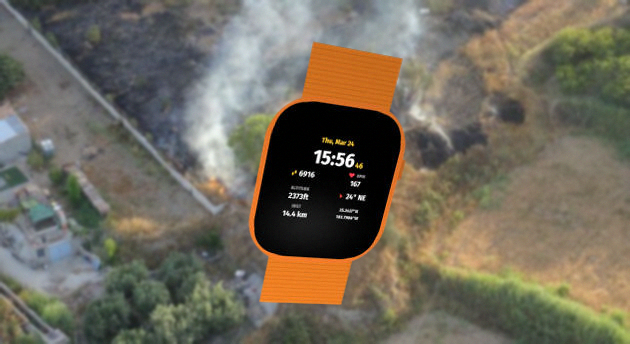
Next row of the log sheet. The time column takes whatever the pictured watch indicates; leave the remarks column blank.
15:56:46
